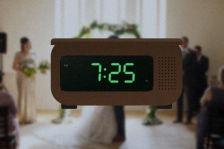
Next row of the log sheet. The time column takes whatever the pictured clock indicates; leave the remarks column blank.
7:25
